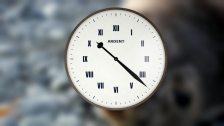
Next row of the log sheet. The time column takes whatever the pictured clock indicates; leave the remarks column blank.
10:22
